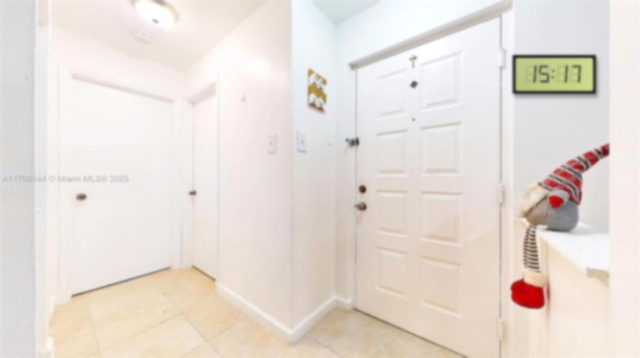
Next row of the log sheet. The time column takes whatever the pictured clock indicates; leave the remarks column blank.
15:17
